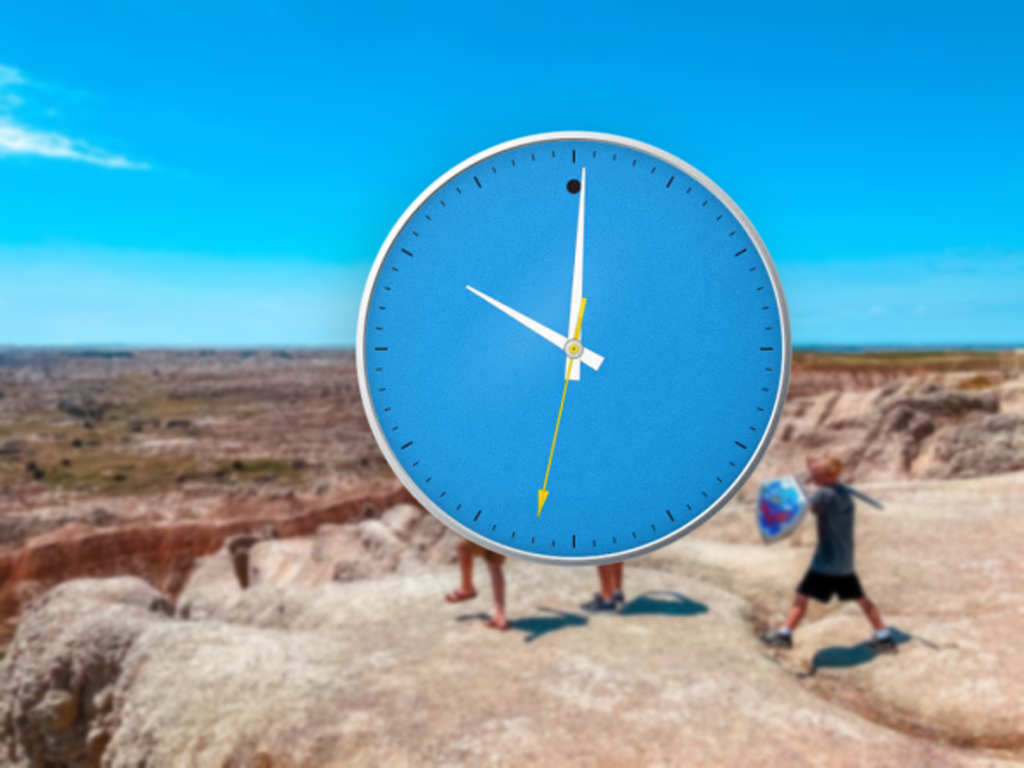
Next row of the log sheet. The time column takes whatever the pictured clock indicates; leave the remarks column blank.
10:00:32
